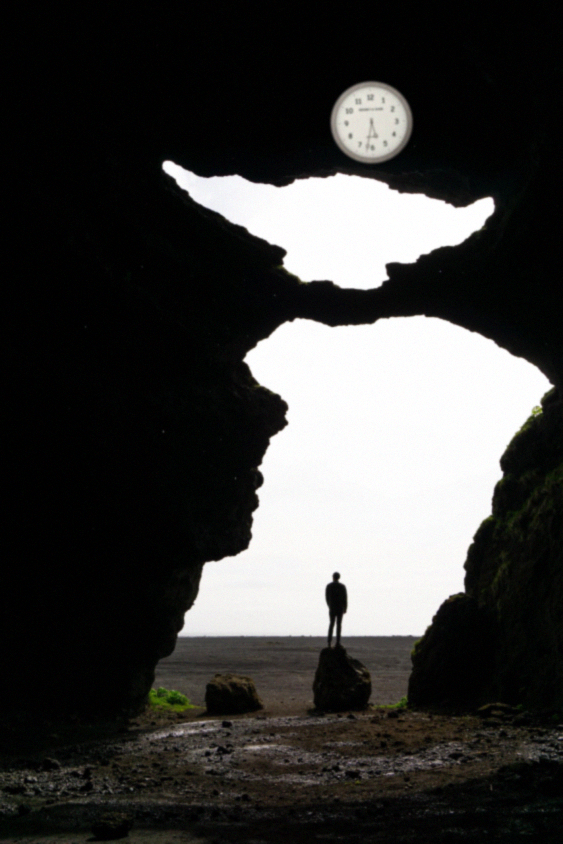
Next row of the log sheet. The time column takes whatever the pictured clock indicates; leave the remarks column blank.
5:32
